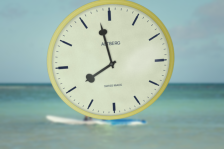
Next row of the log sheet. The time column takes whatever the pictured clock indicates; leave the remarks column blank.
7:58
